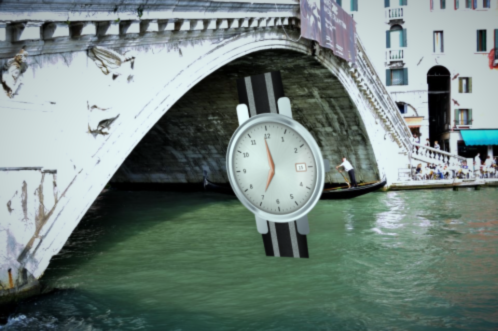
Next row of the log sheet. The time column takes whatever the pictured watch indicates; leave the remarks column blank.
6:59
